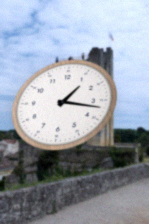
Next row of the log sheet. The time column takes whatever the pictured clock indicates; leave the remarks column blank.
1:17
